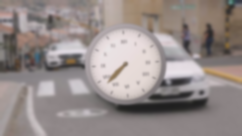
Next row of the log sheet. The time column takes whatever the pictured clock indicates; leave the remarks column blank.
7:38
